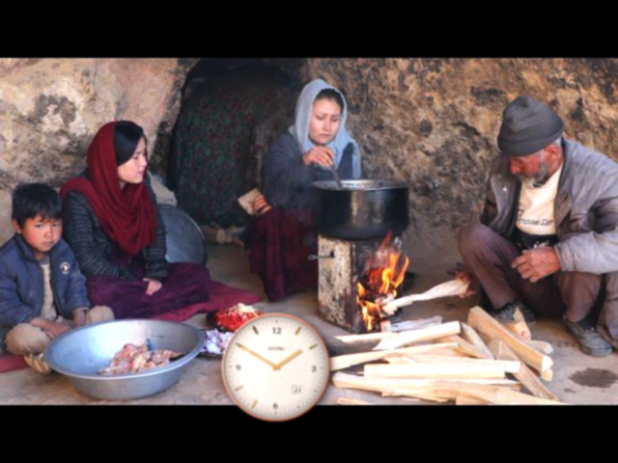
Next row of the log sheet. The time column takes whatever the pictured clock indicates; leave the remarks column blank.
1:50
